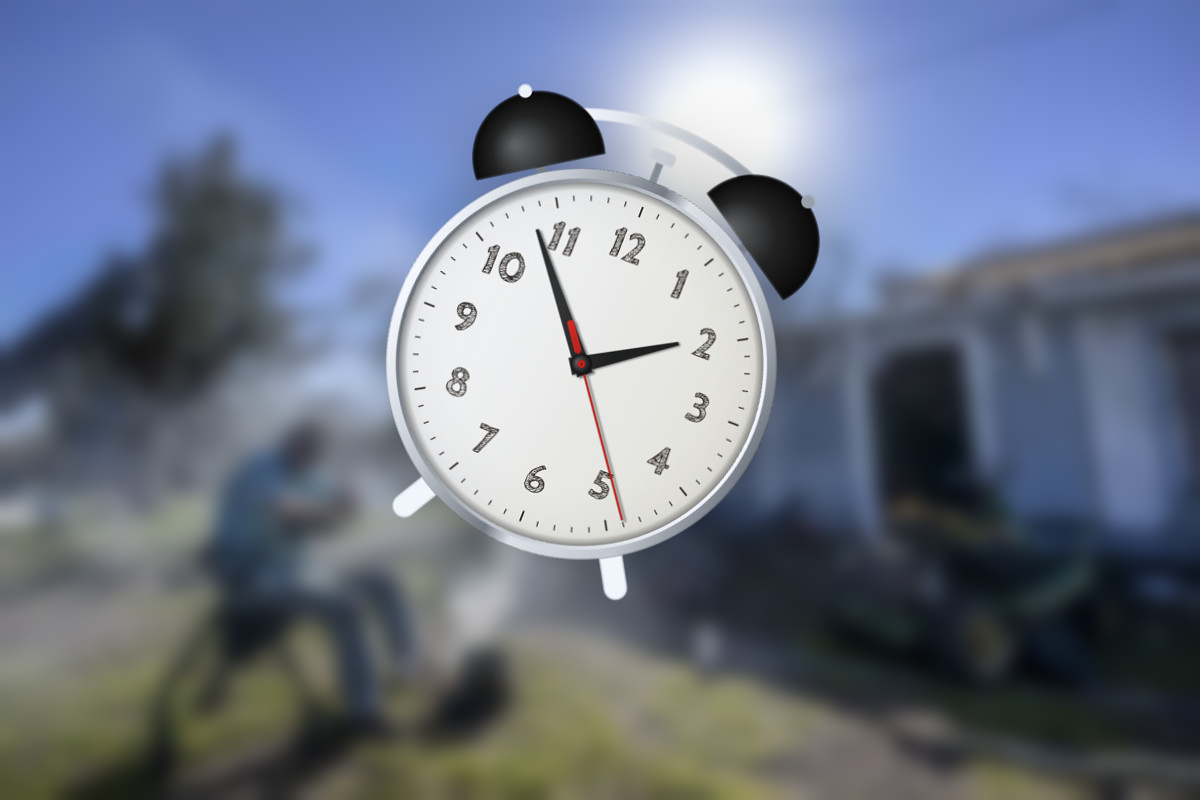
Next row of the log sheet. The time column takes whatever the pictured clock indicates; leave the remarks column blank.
1:53:24
